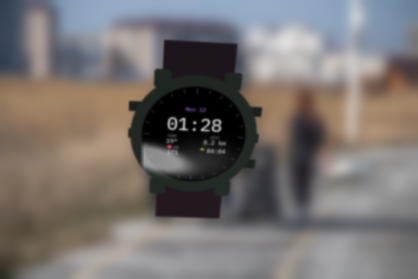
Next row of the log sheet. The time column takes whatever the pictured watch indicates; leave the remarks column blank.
1:28
